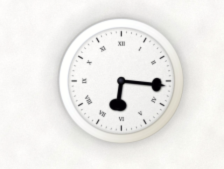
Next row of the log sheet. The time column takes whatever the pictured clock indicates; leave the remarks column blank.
6:16
